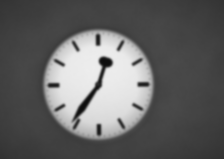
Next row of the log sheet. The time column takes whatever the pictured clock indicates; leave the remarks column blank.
12:36
